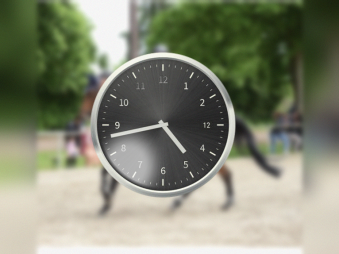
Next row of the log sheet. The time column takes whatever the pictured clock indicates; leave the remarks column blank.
4:43
